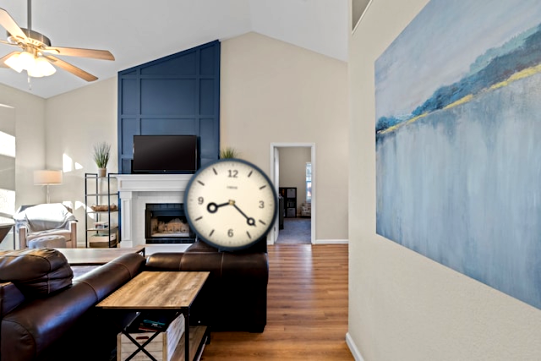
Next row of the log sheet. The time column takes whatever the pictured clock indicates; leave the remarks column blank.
8:22
